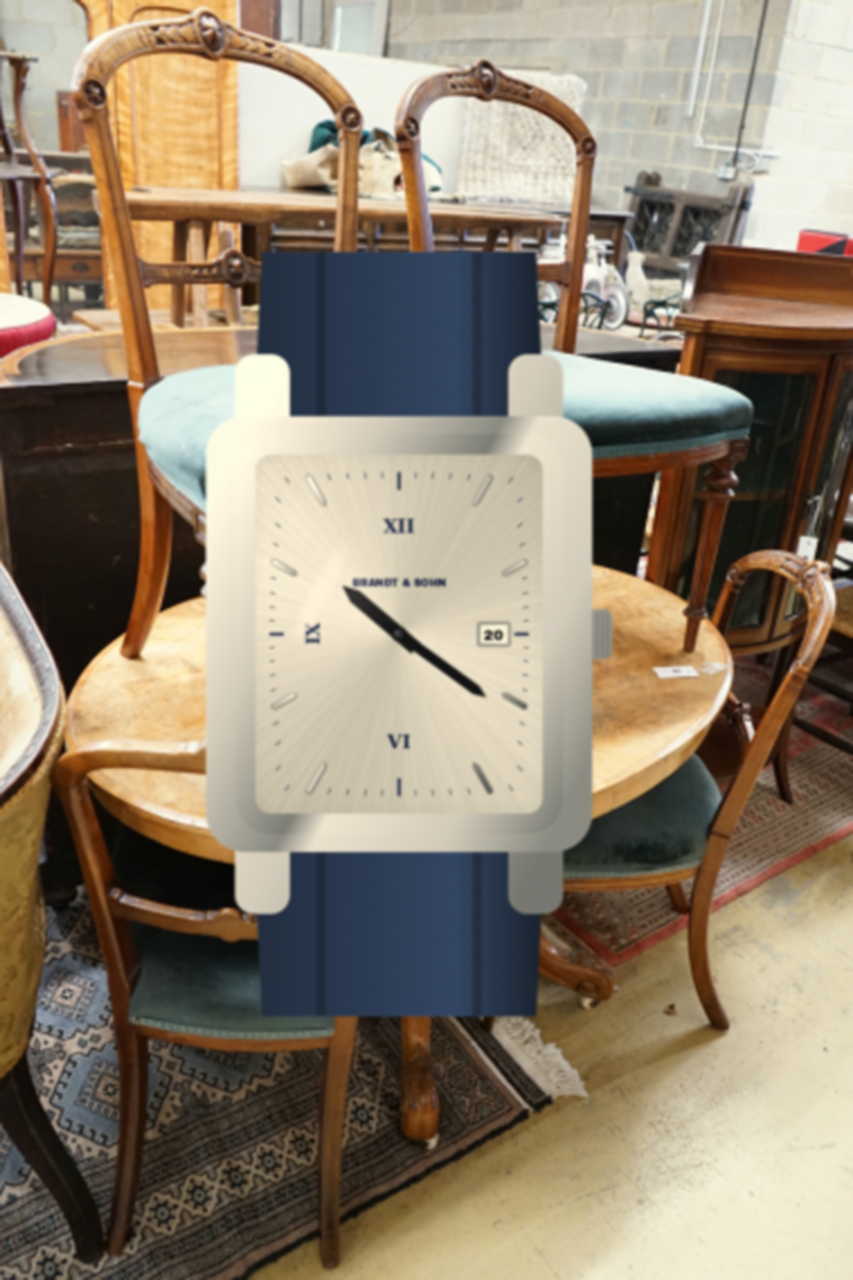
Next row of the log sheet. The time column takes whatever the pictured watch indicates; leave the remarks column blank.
10:21
